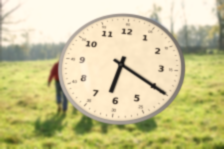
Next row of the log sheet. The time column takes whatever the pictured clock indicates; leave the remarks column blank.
6:20
